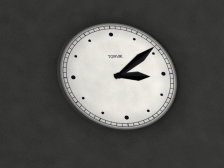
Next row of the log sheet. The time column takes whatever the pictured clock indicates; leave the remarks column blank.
3:09
